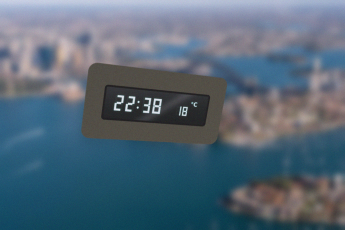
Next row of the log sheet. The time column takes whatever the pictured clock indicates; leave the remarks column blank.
22:38
